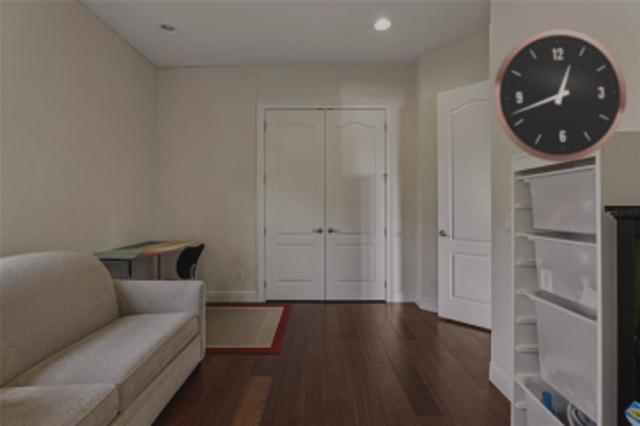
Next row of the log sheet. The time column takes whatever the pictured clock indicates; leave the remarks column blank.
12:42
